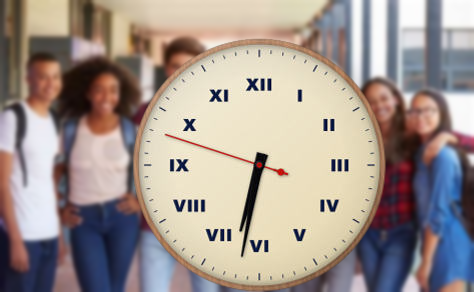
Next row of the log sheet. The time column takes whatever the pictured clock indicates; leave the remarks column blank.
6:31:48
